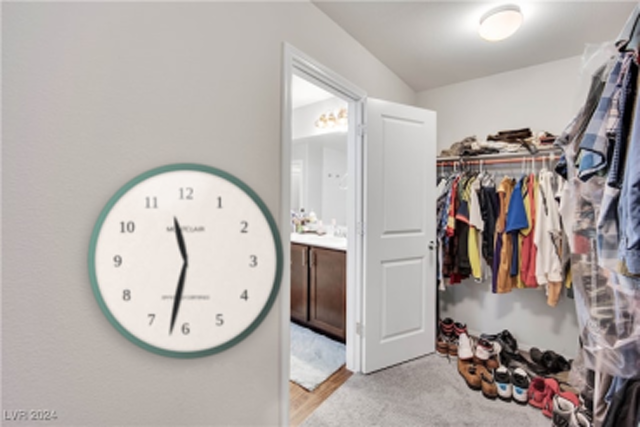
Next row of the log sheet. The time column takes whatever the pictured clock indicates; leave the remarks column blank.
11:32
